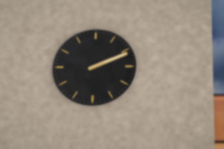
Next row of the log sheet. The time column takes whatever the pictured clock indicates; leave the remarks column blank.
2:11
